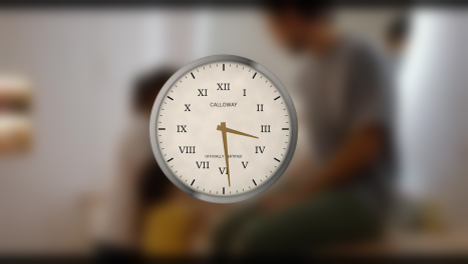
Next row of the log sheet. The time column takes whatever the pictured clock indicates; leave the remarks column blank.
3:29
